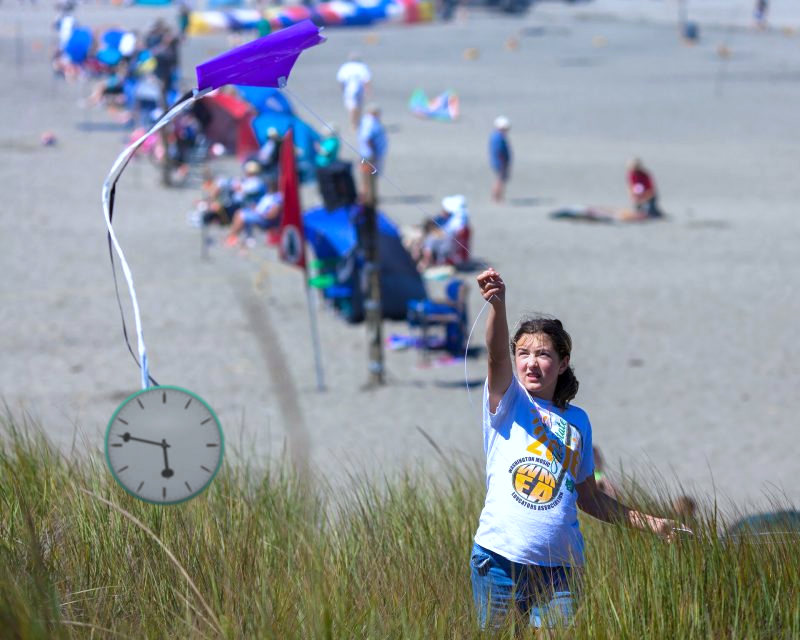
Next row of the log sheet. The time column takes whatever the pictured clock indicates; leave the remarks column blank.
5:47
